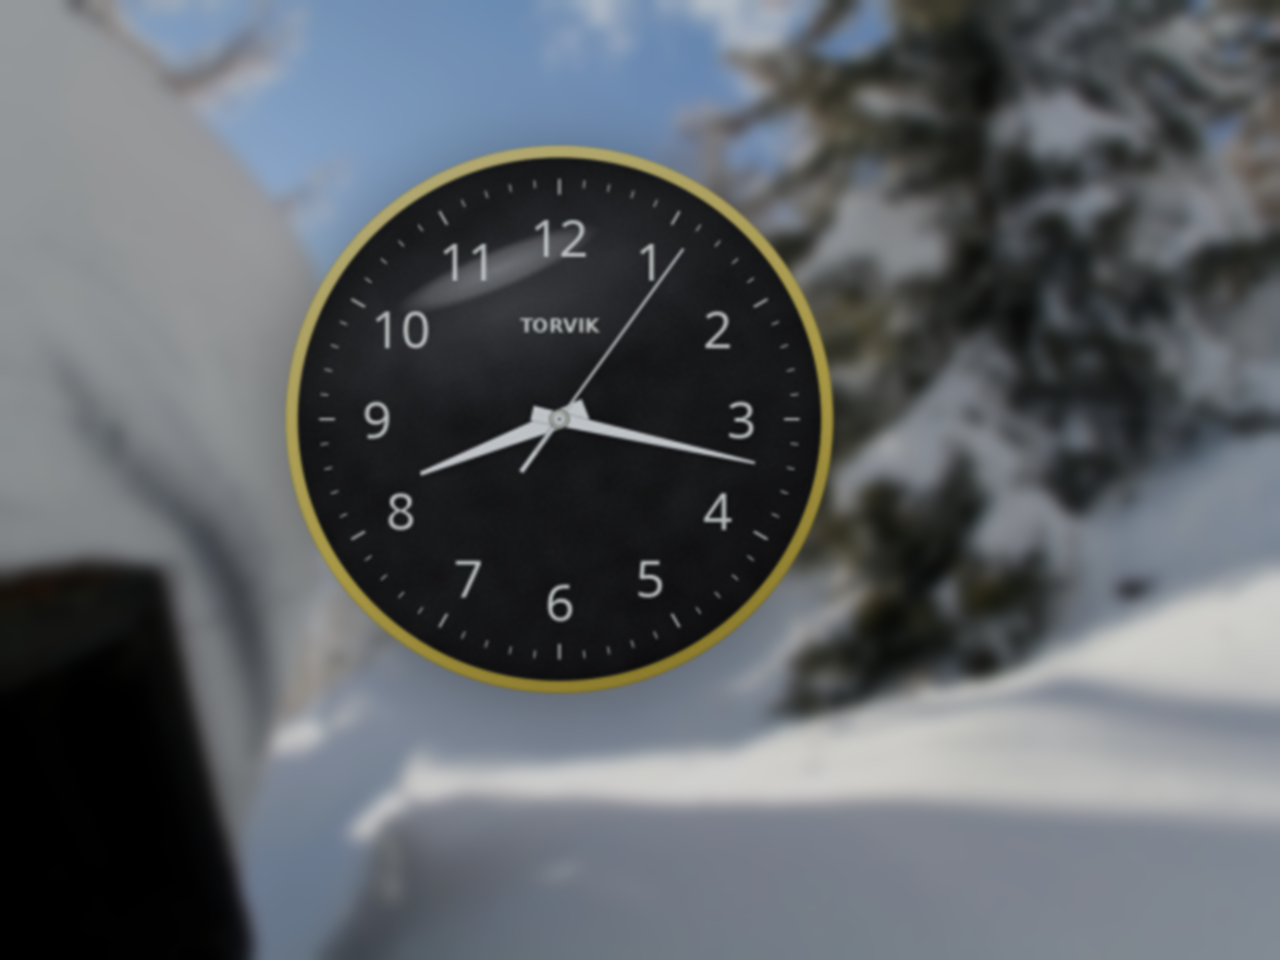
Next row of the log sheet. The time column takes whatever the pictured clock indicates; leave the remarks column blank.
8:17:06
